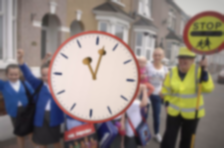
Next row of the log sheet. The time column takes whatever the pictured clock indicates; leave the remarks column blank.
11:02
